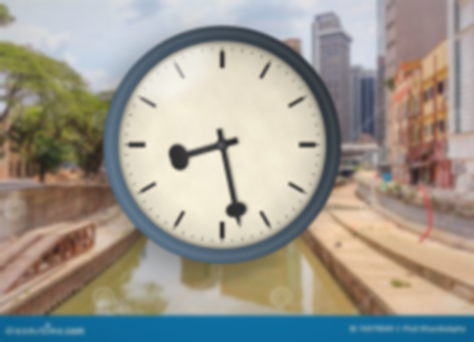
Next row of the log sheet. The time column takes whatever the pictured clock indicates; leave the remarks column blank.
8:28
